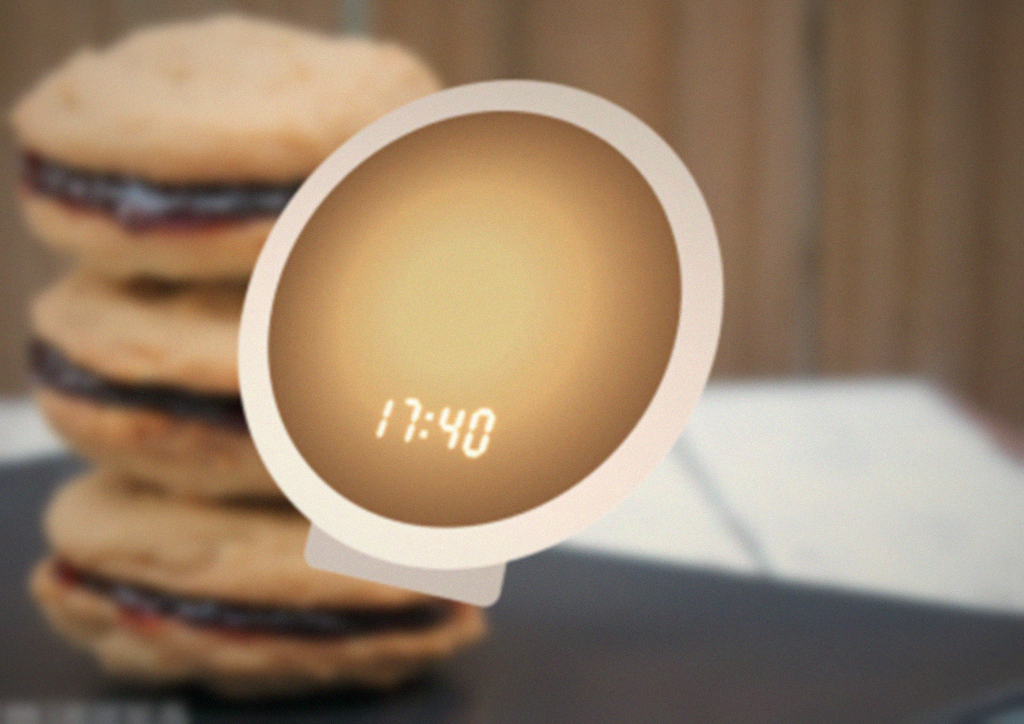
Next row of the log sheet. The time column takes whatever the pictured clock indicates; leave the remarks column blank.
17:40
